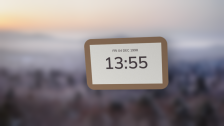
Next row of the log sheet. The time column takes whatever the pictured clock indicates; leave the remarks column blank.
13:55
